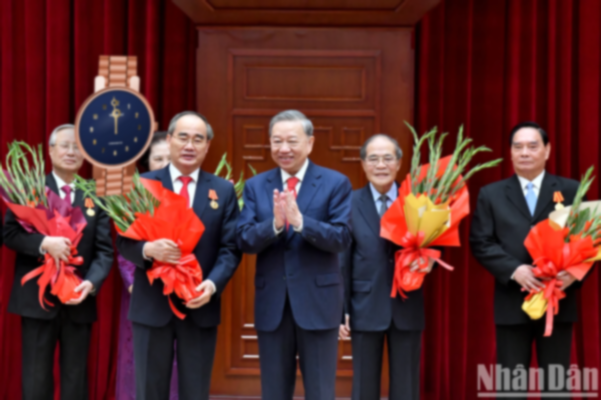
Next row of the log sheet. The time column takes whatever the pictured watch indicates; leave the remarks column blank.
11:59
